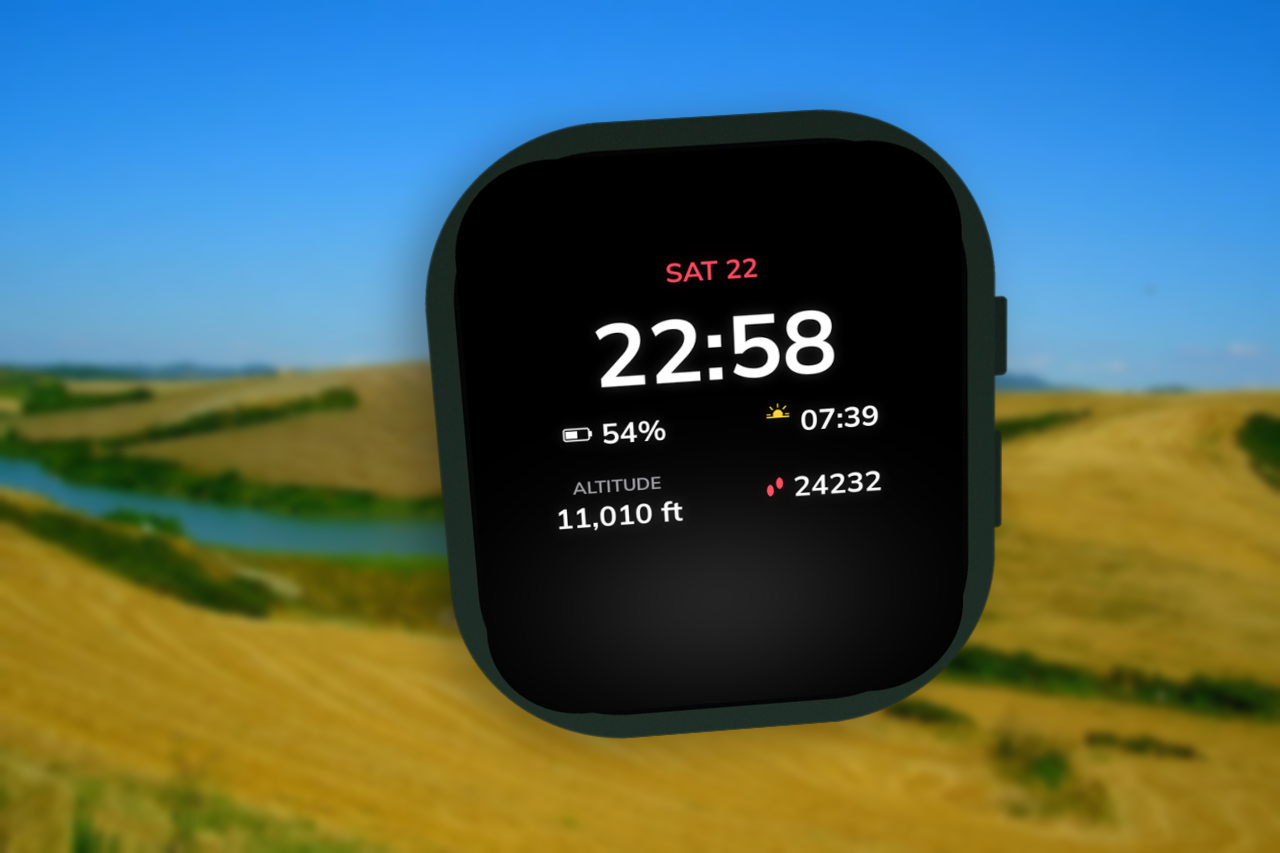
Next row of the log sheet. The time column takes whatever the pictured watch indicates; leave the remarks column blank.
22:58
